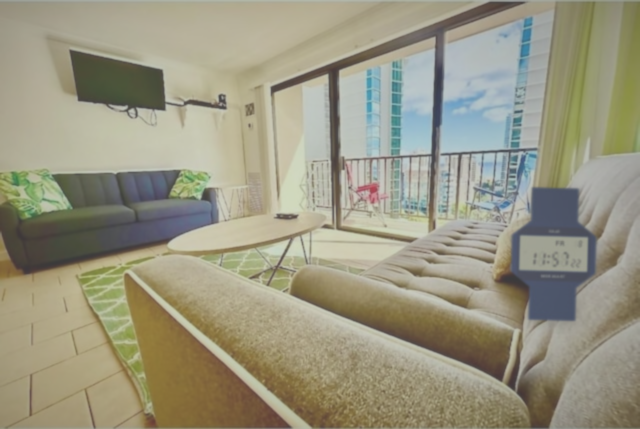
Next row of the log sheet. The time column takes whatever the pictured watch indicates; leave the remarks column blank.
11:57
